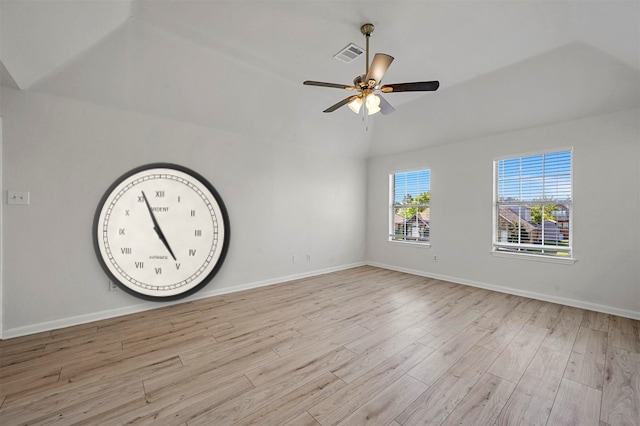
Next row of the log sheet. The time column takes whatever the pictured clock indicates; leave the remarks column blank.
4:56
